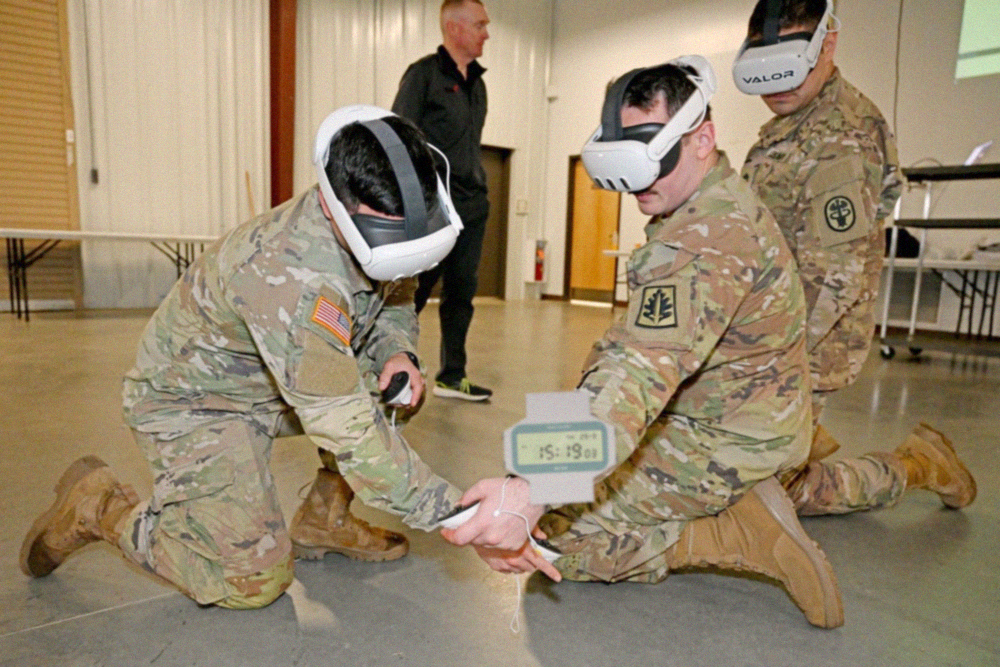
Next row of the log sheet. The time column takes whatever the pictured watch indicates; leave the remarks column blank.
15:19
